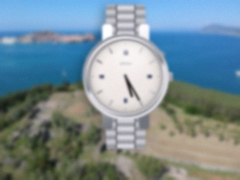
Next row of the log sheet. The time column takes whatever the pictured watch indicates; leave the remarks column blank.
5:25
